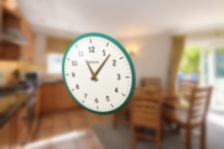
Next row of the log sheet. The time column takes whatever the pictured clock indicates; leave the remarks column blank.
11:07
